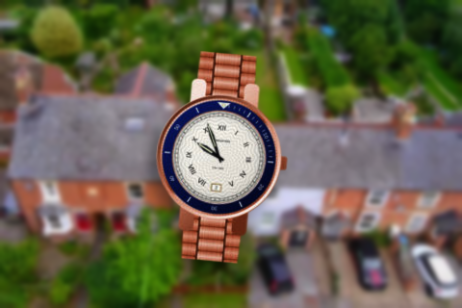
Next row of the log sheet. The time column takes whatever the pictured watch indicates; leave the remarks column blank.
9:56
